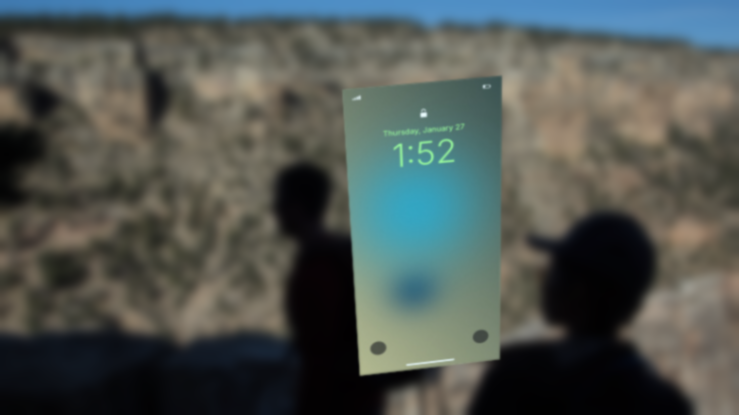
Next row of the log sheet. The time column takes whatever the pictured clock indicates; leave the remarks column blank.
1:52
